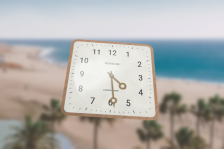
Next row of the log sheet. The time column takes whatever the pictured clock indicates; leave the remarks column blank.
4:29
